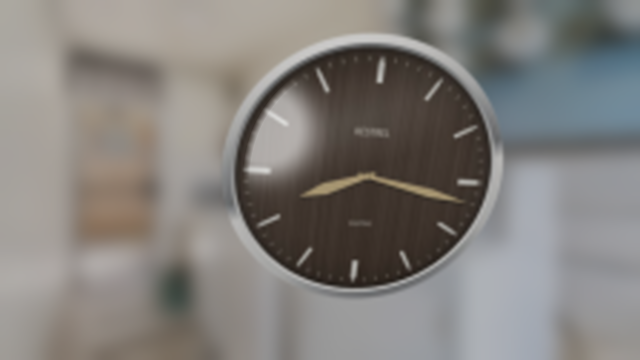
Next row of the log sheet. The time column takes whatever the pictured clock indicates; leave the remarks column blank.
8:17
